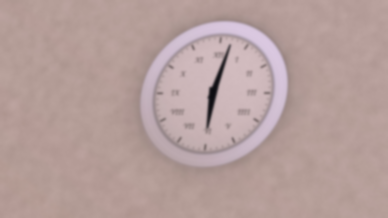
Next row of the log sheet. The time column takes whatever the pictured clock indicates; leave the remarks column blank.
6:02
